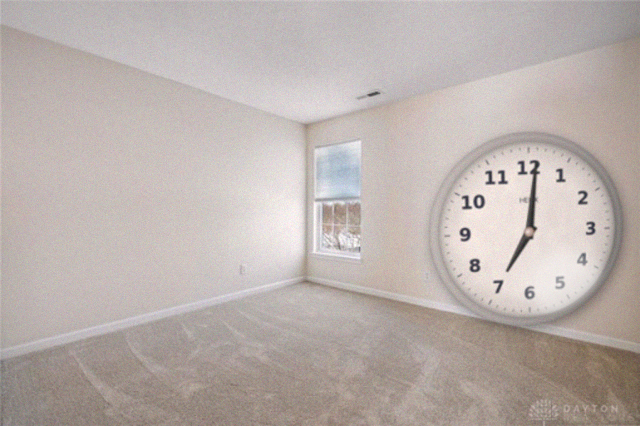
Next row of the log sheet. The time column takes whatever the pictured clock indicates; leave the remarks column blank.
7:01
